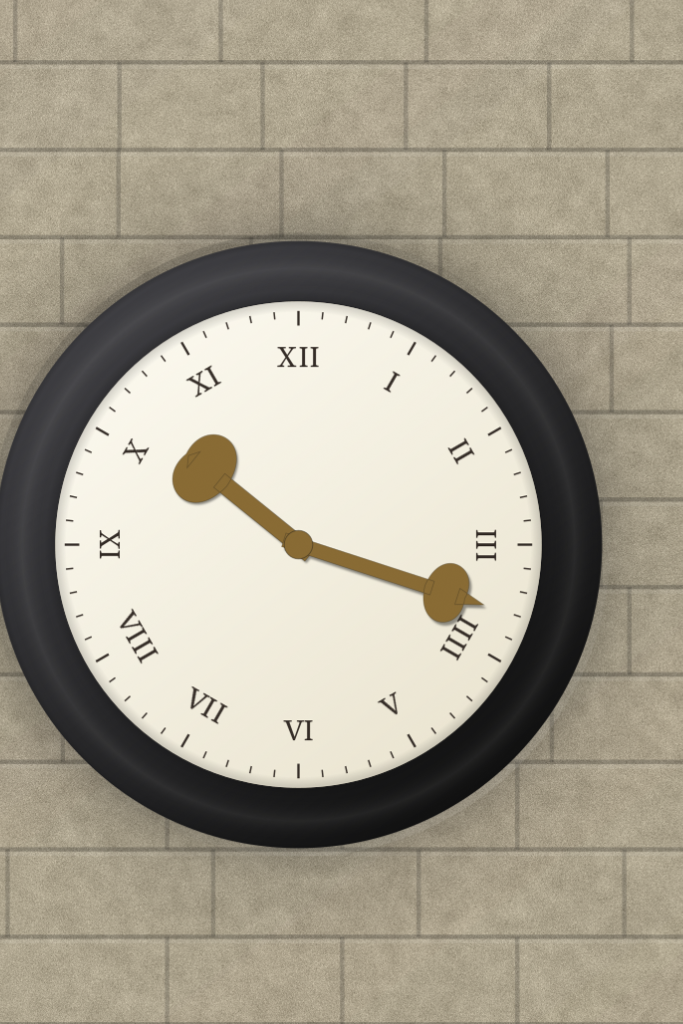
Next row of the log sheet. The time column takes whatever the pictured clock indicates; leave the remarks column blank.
10:18
